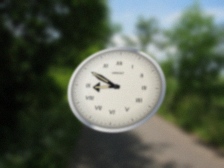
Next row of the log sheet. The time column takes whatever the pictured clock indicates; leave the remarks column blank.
8:50
